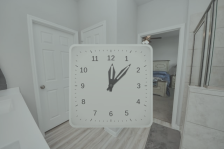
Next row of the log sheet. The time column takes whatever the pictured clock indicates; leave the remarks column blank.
12:07
